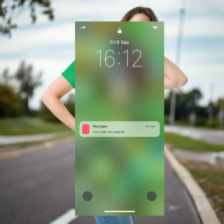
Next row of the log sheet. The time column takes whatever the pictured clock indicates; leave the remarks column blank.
16:12
